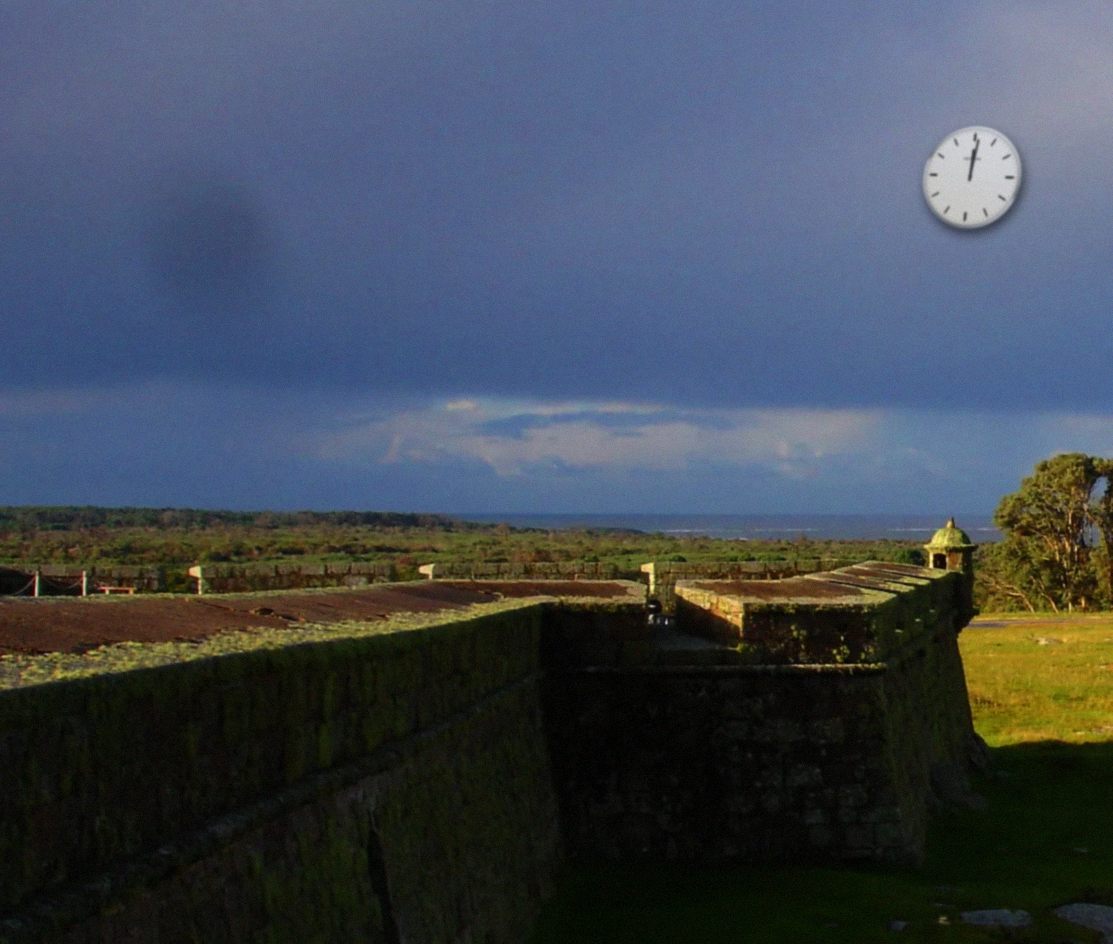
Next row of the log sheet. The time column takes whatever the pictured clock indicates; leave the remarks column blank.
12:01
